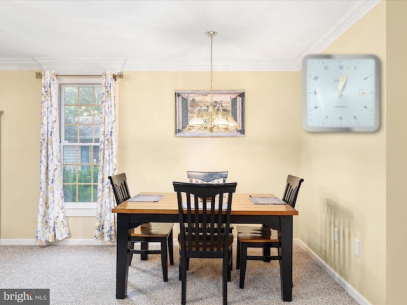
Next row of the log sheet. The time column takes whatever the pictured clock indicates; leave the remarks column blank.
12:03
